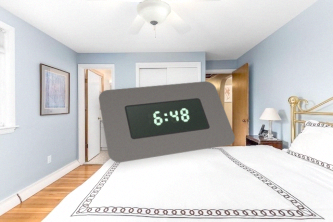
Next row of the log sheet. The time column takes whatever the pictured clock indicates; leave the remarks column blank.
6:48
